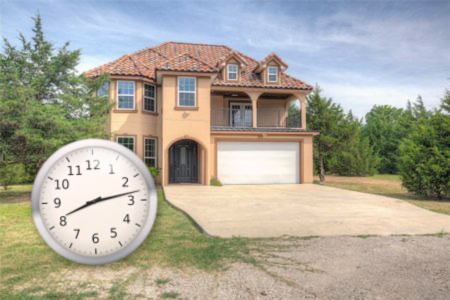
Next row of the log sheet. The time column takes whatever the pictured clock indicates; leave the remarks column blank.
8:13
